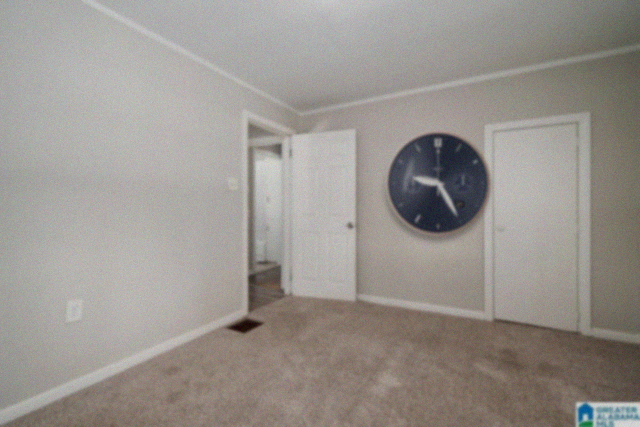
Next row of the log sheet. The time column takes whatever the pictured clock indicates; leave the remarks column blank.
9:25
